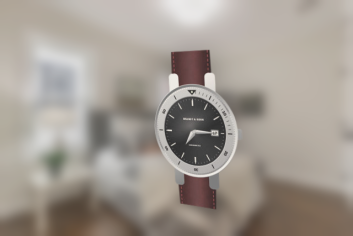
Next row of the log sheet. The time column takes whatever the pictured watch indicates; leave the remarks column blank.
7:15
